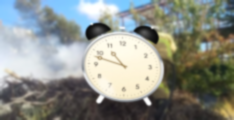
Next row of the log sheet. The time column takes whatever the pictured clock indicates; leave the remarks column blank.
10:48
